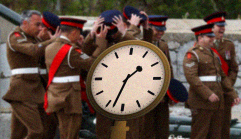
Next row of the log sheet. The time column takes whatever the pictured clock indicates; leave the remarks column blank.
1:33
